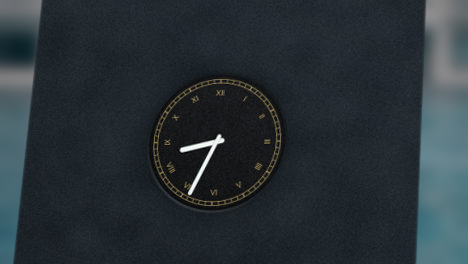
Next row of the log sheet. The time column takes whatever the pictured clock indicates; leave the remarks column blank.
8:34
